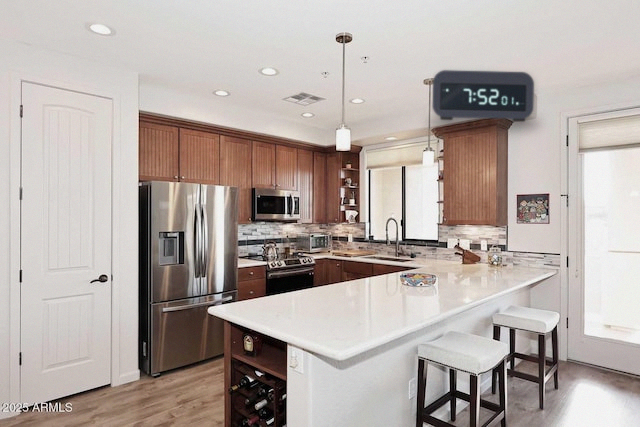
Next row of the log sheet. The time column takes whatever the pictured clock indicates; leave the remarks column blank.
7:52
